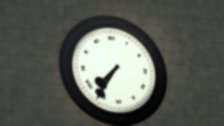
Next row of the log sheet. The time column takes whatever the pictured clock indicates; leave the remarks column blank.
7:36
